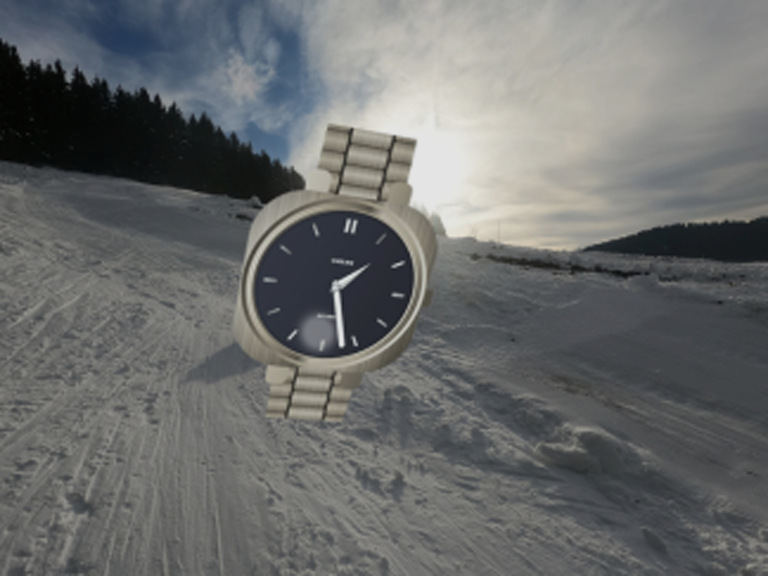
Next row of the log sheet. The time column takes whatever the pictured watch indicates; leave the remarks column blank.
1:27
